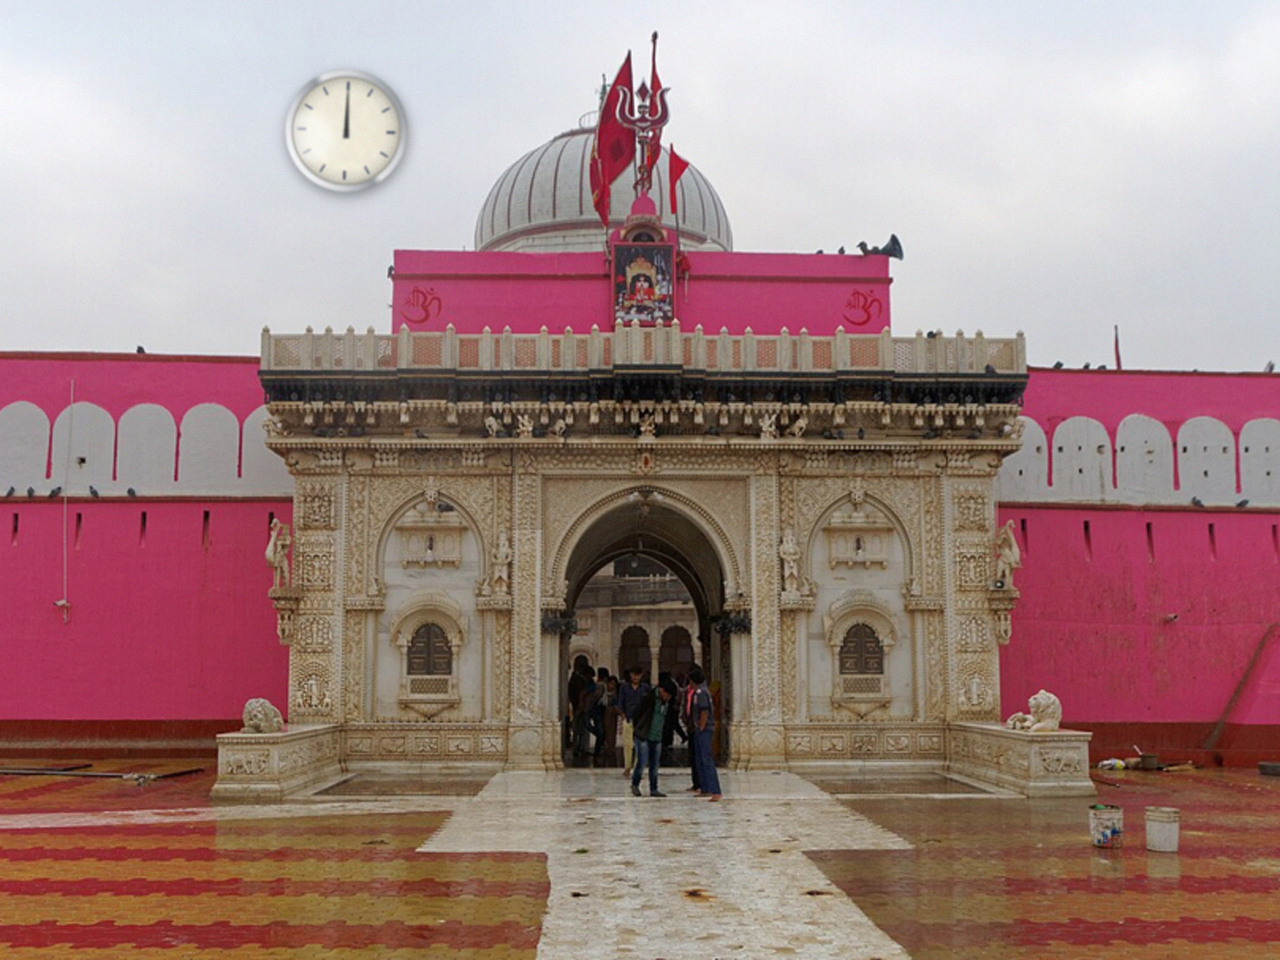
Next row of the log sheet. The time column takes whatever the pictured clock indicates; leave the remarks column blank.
12:00
